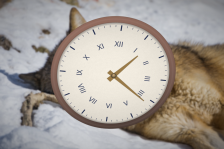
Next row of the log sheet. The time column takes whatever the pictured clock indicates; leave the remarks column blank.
1:21
